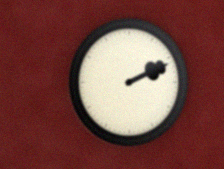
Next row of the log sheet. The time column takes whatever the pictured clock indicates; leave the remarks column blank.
2:11
